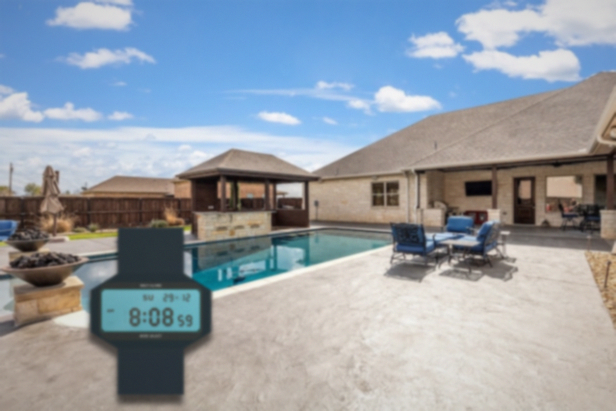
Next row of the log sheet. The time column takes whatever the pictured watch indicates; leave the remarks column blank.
8:08:59
